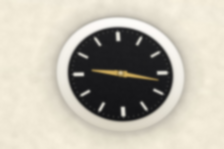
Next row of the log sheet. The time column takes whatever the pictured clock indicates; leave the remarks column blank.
9:17
